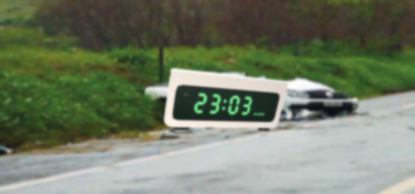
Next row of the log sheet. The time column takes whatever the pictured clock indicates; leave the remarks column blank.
23:03
